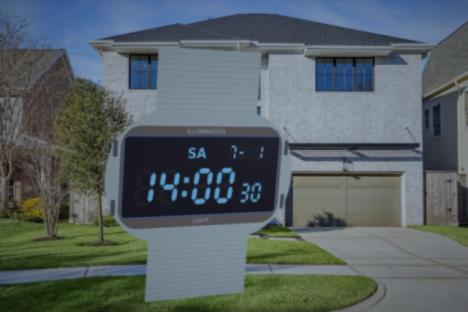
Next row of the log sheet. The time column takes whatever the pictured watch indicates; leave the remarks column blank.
14:00:30
